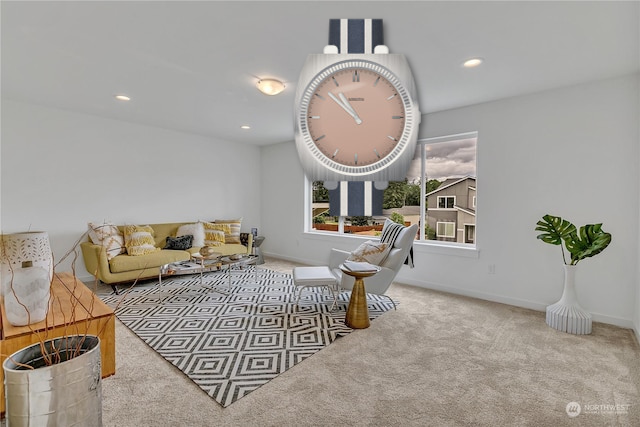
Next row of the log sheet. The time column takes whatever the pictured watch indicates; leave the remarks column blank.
10:52
